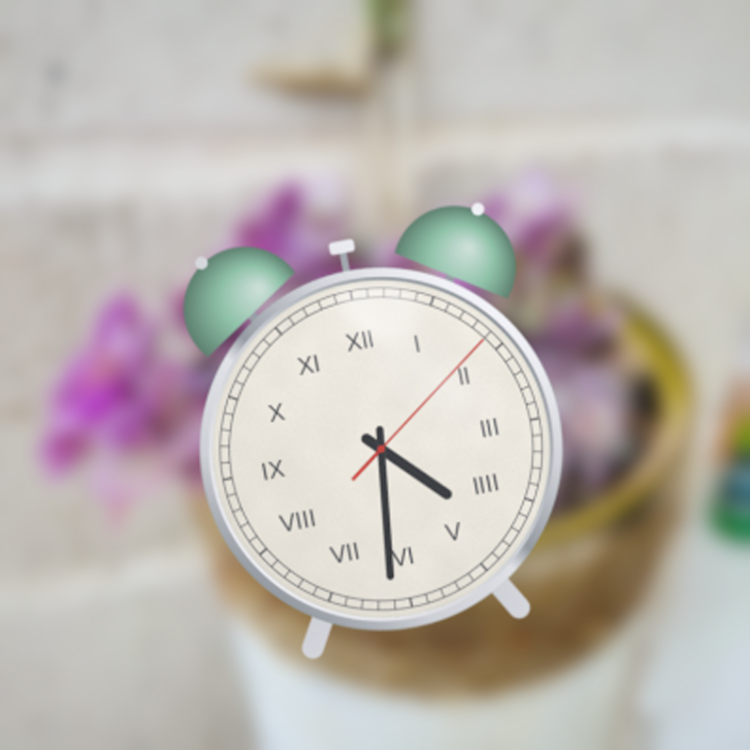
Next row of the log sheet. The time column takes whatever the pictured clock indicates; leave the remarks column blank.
4:31:09
